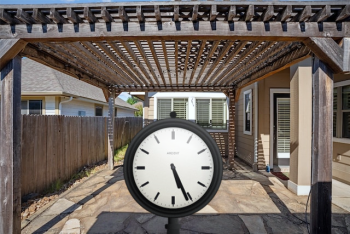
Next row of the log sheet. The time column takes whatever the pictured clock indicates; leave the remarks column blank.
5:26
